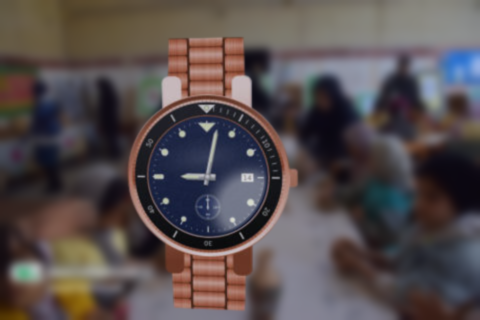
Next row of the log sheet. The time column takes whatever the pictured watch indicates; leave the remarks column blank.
9:02
